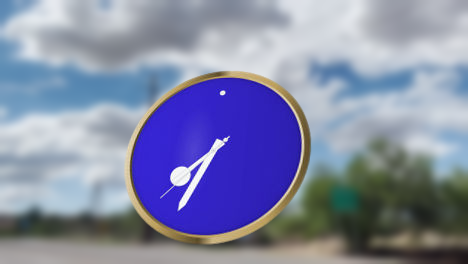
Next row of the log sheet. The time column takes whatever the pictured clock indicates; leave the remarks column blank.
7:33:37
